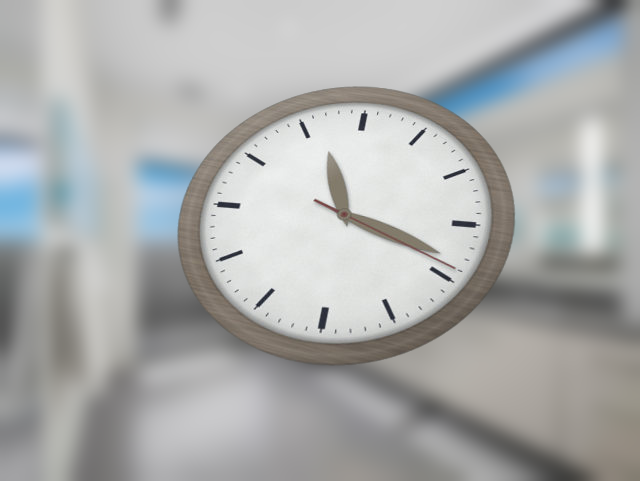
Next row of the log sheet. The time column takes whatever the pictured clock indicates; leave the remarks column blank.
11:18:19
